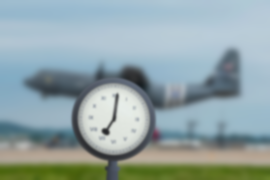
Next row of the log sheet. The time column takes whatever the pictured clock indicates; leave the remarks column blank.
7:01
